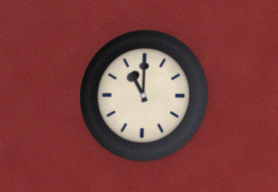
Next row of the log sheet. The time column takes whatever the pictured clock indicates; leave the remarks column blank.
11:00
